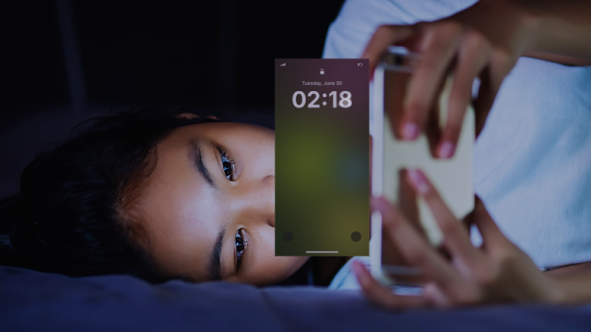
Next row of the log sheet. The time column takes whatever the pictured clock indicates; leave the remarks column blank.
2:18
